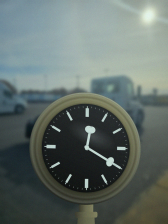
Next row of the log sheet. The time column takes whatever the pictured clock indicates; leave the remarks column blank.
12:20
